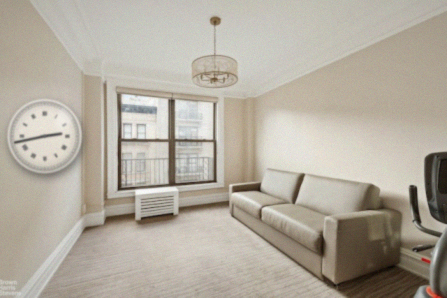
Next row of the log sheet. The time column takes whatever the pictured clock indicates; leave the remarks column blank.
2:43
